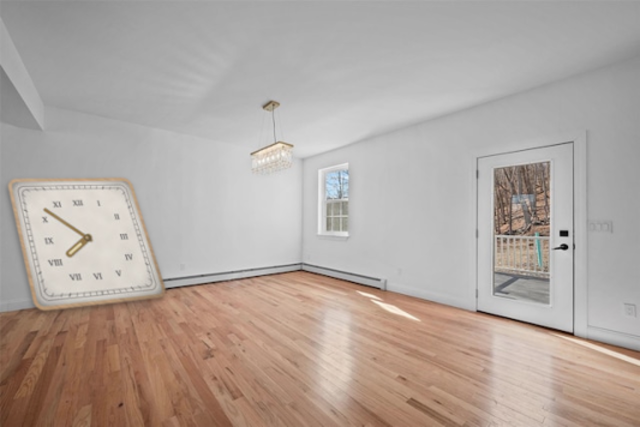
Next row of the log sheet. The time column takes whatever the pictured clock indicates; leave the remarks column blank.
7:52
